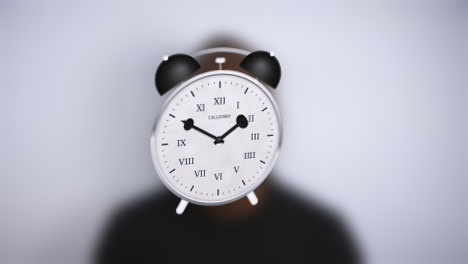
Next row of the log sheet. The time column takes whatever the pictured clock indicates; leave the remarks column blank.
1:50
